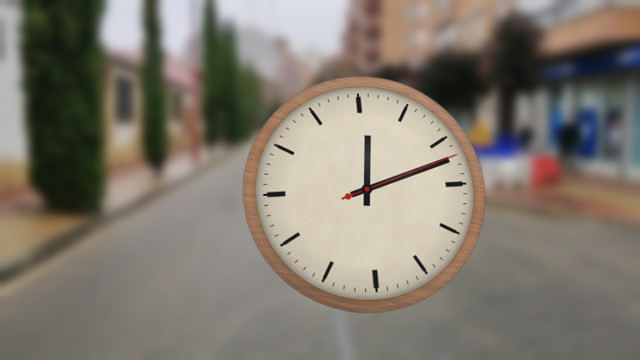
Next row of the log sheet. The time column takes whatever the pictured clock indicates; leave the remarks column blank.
12:12:12
